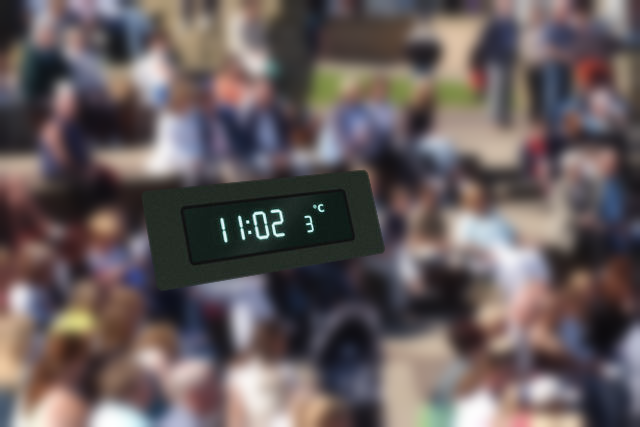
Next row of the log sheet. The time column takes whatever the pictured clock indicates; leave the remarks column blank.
11:02
